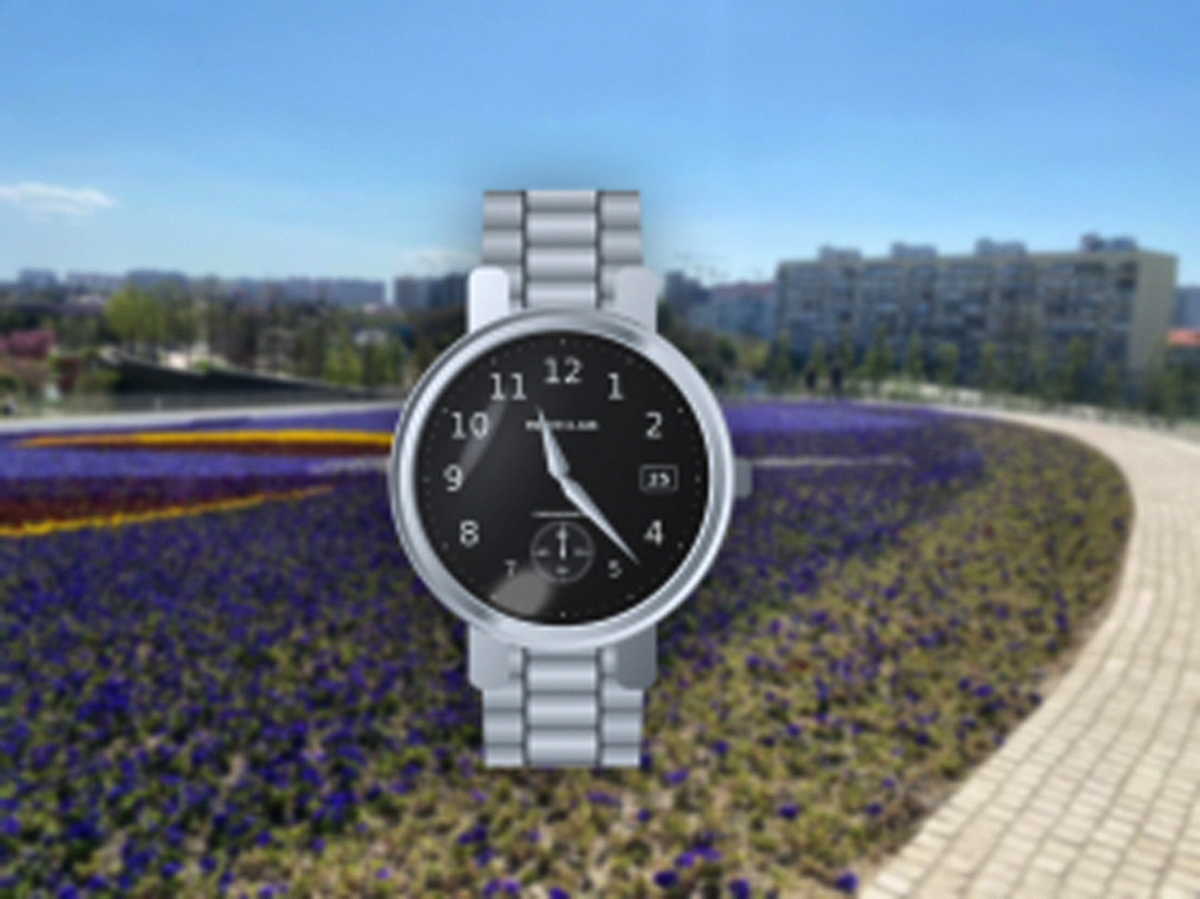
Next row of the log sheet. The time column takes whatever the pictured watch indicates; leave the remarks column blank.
11:23
